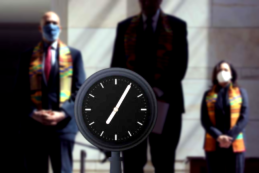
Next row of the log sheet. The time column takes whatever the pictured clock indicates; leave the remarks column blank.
7:05
